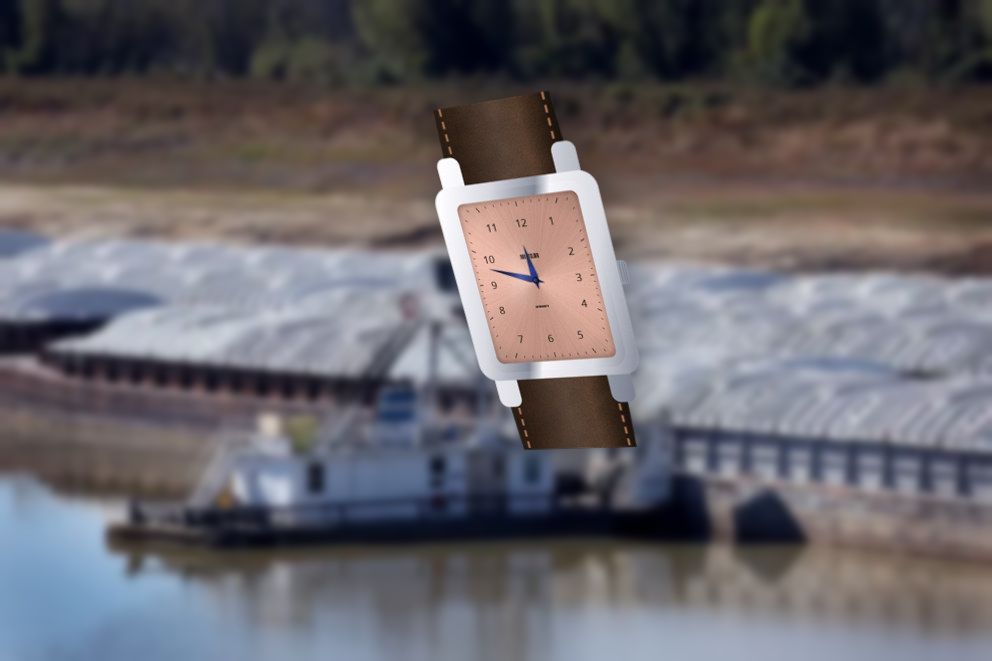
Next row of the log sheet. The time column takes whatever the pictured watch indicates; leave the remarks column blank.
11:48
